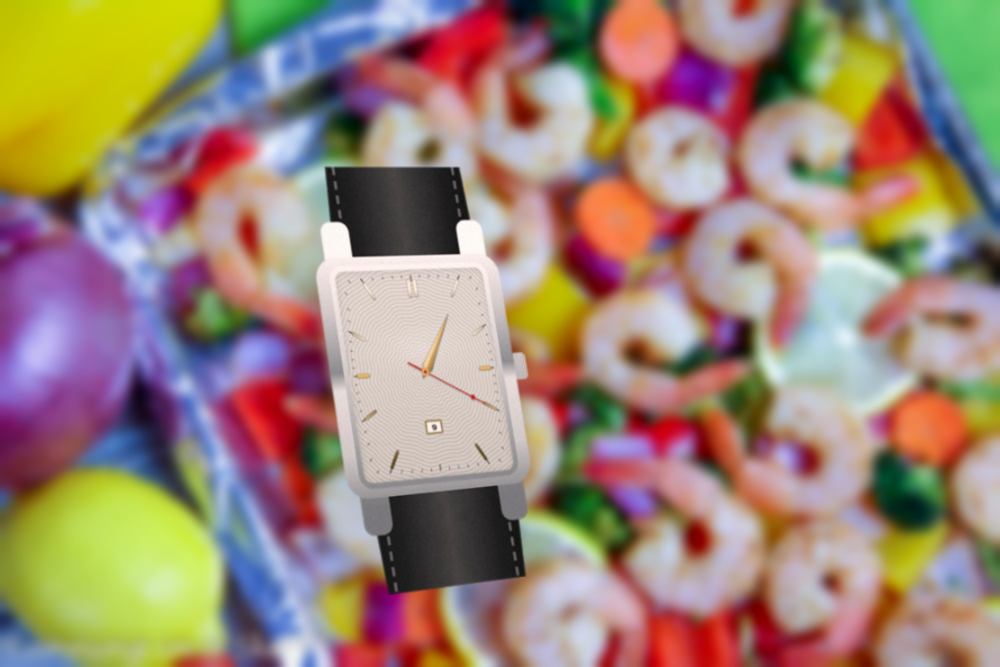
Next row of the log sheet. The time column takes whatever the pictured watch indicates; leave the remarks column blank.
1:05:20
